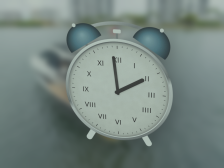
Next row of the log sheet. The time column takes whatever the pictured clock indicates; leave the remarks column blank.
1:59
